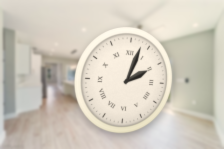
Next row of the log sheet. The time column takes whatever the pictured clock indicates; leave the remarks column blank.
2:03
